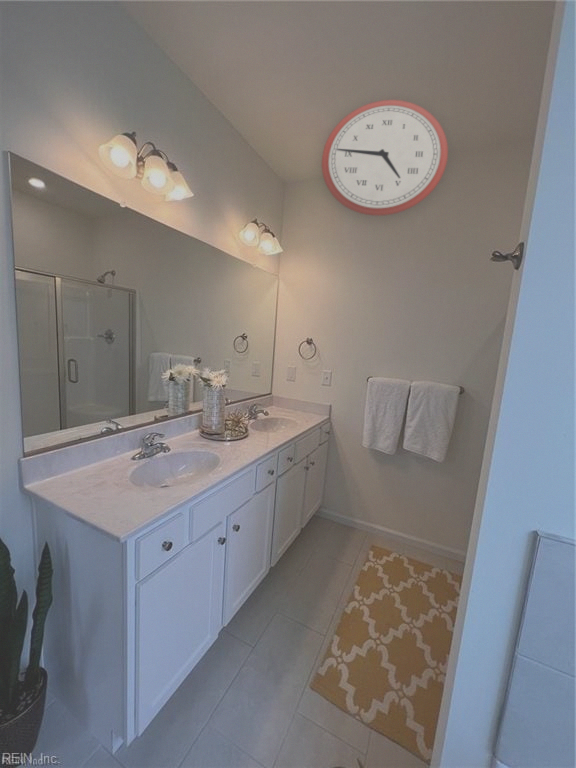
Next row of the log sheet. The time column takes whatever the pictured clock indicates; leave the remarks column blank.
4:46
